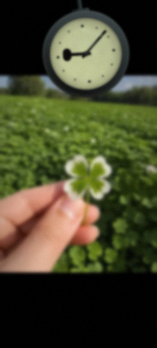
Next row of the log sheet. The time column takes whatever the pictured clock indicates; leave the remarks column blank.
9:08
